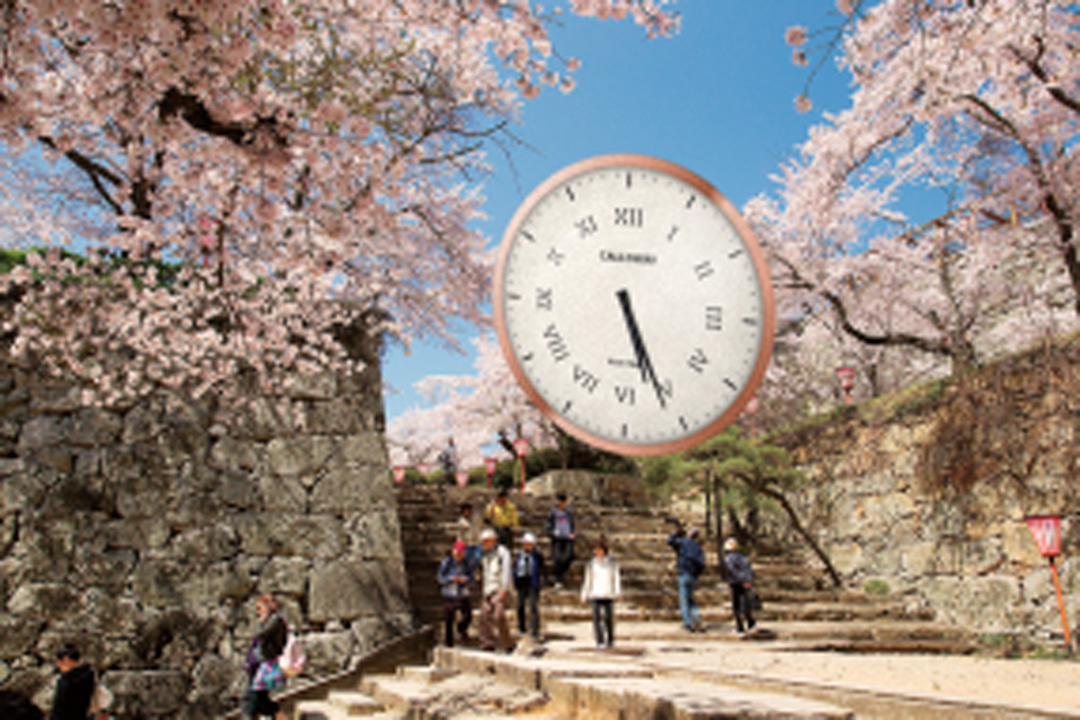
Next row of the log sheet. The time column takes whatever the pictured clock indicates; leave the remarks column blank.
5:26
